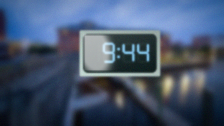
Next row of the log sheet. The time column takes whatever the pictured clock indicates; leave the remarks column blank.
9:44
